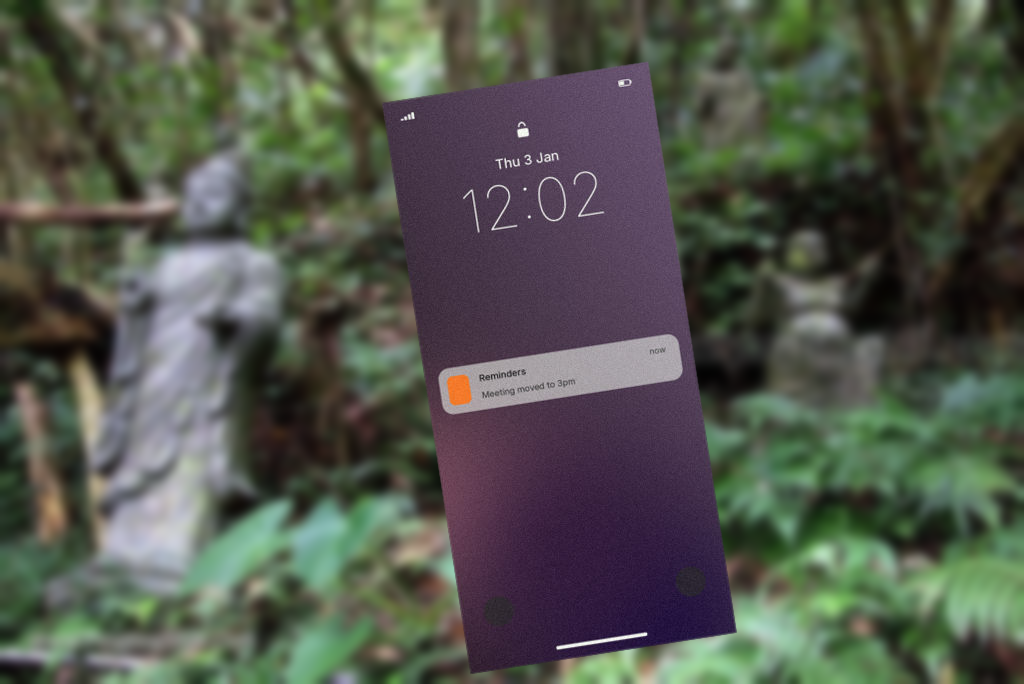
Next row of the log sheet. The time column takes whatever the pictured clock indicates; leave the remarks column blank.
12:02
